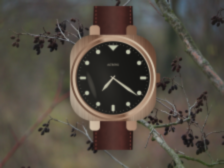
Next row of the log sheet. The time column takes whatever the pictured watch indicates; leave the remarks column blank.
7:21
